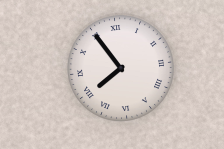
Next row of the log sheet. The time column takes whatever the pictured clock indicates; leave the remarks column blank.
7:55
